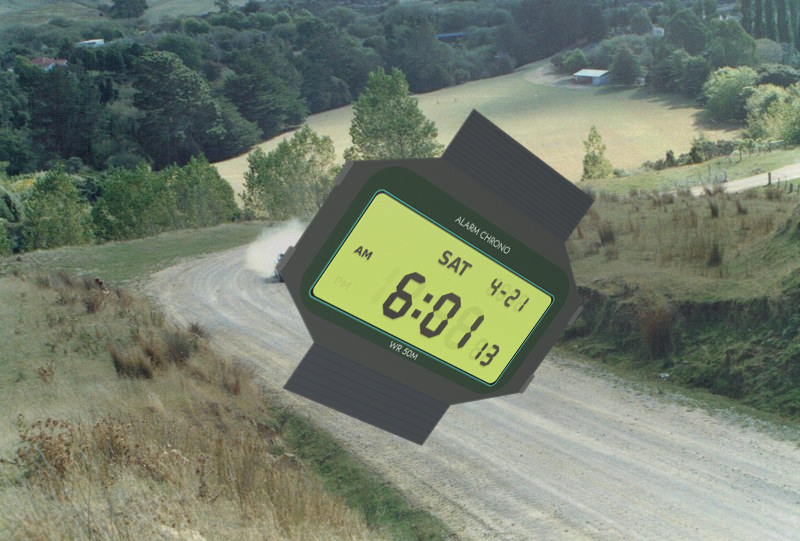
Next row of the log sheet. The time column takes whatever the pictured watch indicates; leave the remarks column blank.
6:01:13
